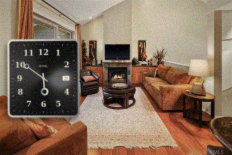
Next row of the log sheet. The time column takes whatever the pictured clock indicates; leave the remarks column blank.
5:51
